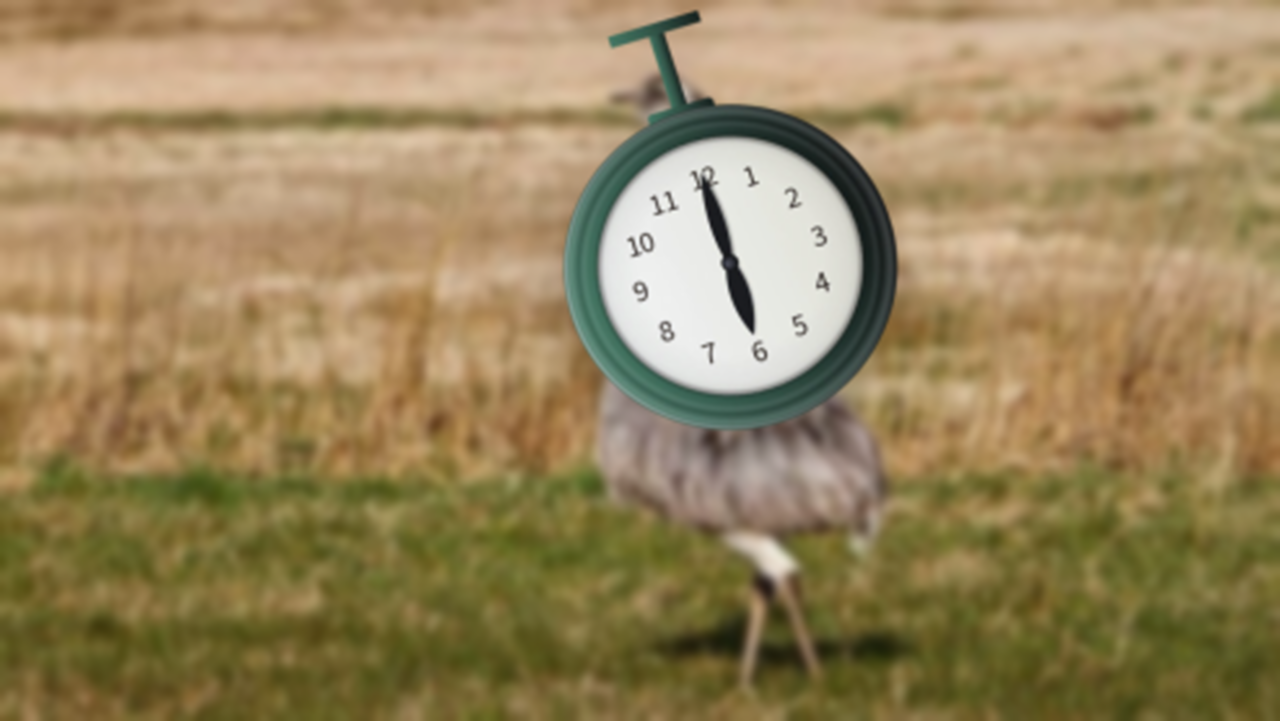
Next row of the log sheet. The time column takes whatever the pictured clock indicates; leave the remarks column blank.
6:00
